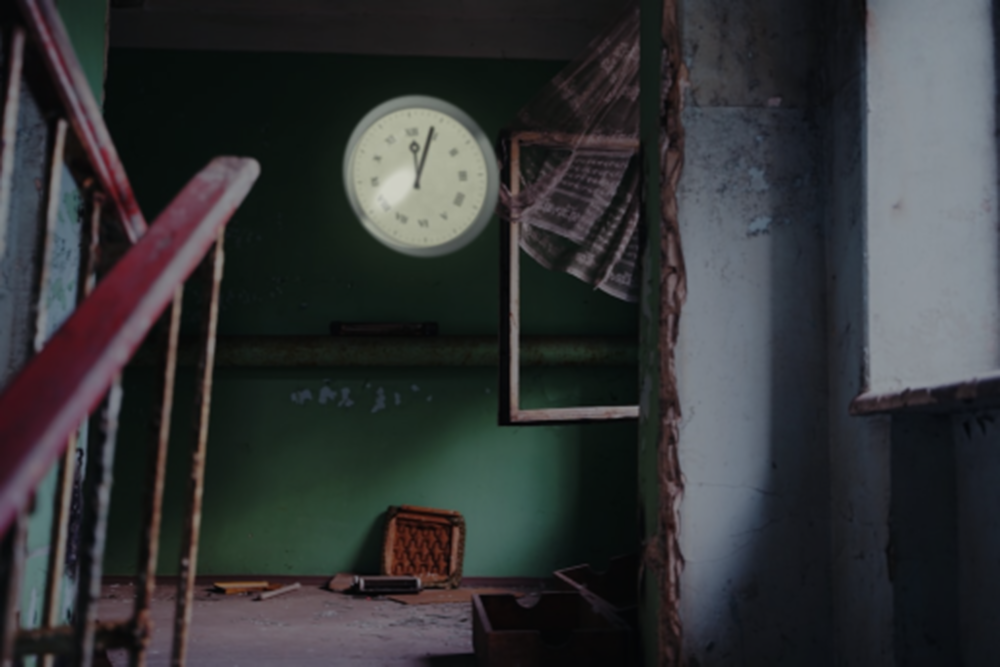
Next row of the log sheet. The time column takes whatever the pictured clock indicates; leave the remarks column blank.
12:04
